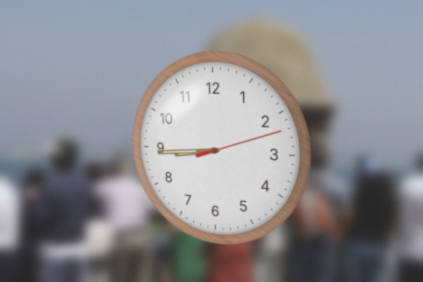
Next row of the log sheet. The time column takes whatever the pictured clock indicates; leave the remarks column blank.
8:44:12
